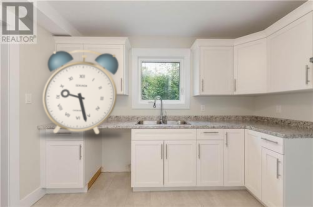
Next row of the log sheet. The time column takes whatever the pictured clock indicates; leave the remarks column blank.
9:27
